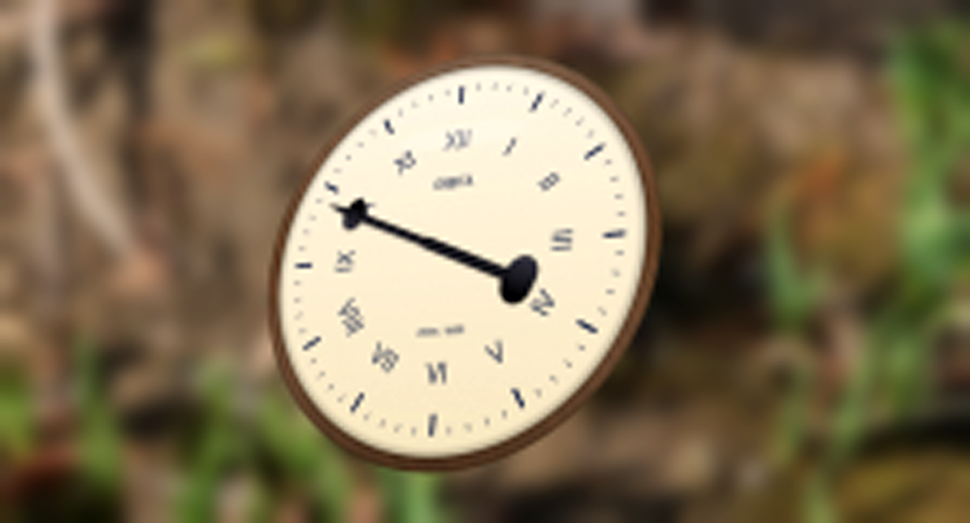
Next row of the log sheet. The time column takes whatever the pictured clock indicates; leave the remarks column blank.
3:49
